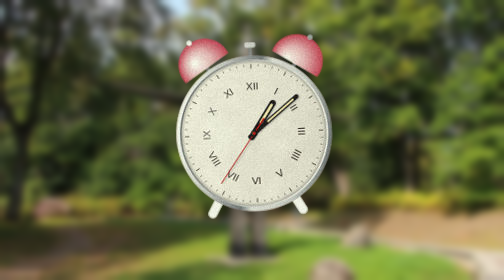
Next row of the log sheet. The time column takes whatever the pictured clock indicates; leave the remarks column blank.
1:08:36
